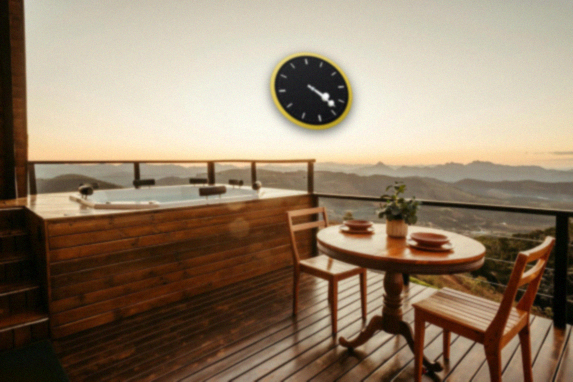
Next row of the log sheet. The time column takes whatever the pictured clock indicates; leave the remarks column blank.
4:23
